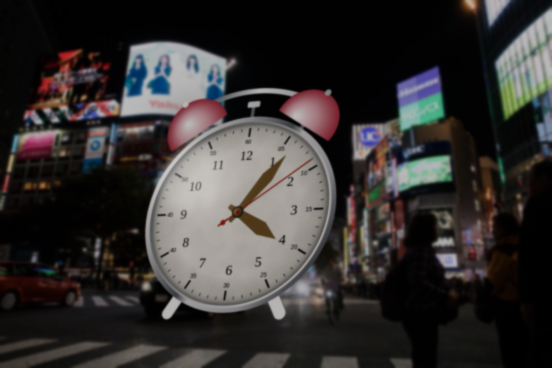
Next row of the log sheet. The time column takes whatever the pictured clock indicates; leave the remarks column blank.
4:06:09
